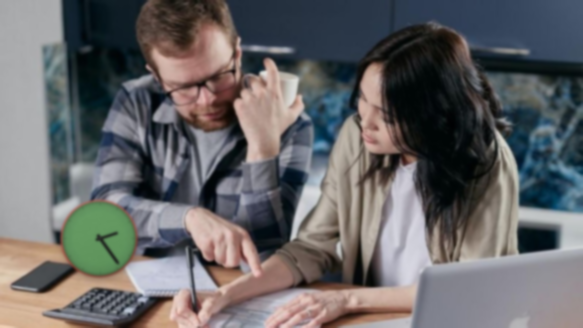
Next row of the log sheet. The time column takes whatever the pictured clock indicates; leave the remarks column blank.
2:24
